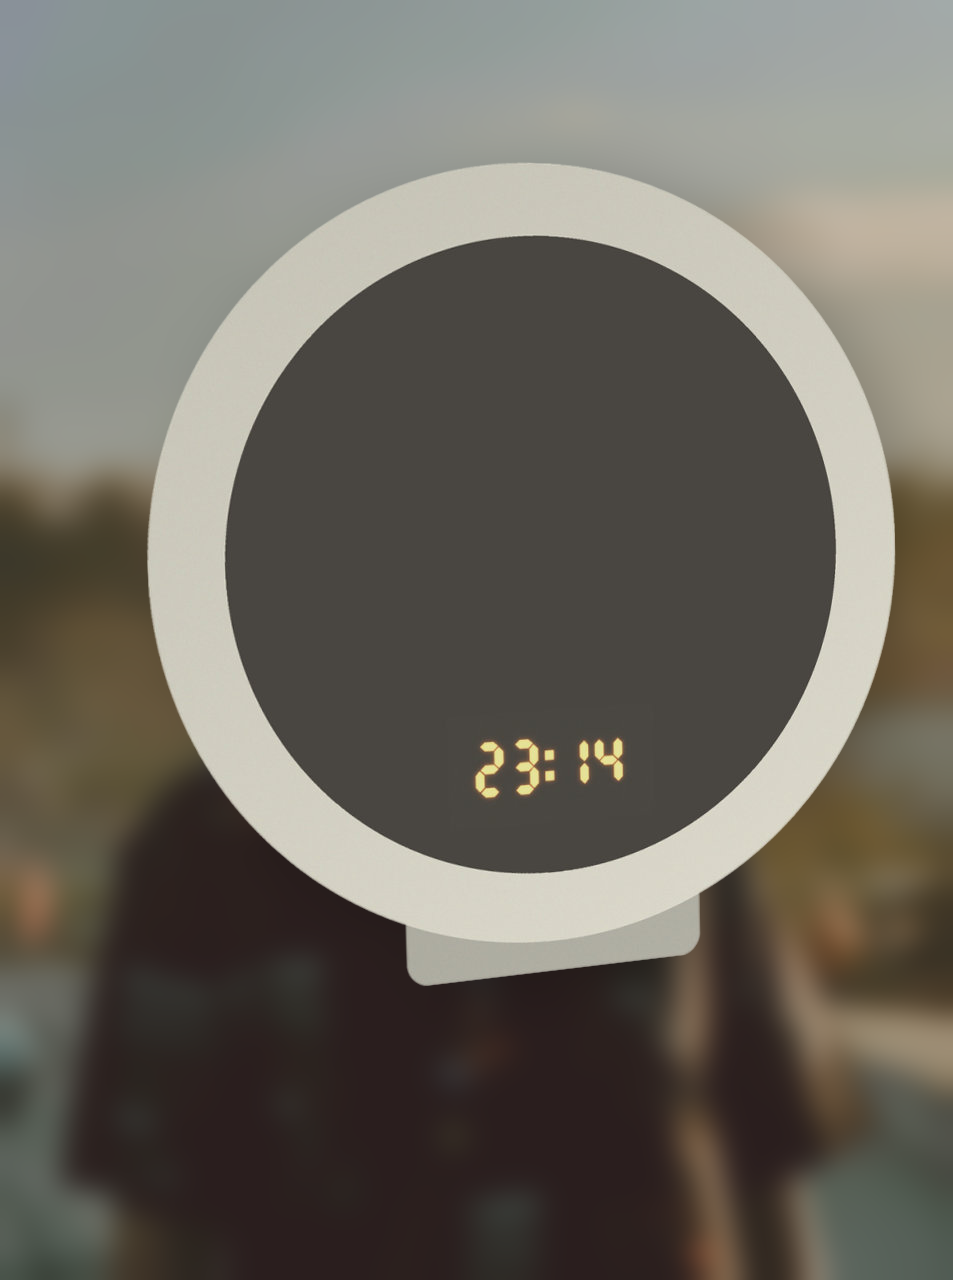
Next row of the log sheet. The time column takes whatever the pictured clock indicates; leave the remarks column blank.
23:14
